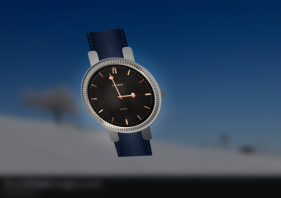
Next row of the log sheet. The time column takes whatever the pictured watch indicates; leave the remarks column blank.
2:58
